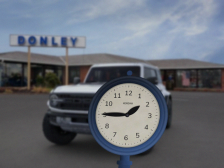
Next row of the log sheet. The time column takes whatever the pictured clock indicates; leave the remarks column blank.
1:45
